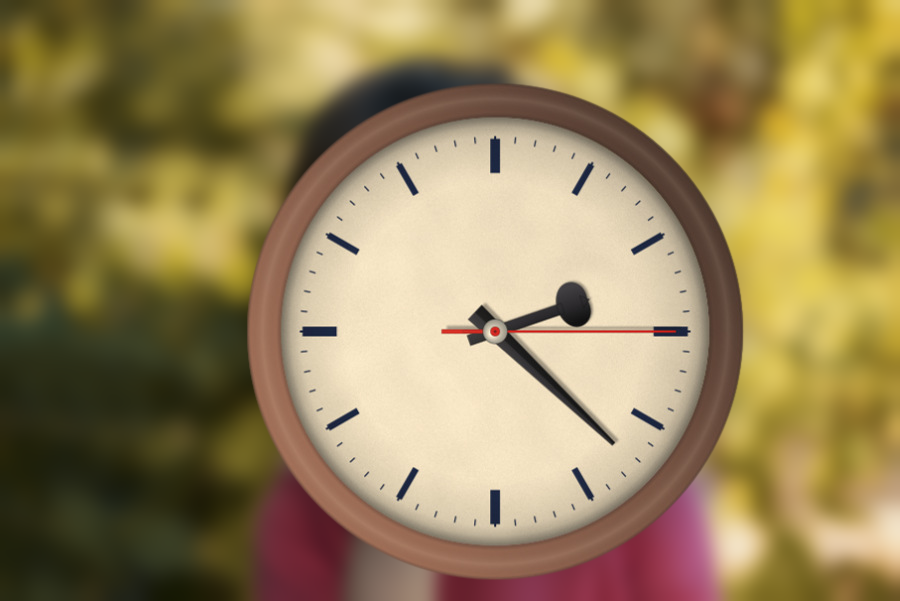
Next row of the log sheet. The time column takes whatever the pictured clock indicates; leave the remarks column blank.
2:22:15
